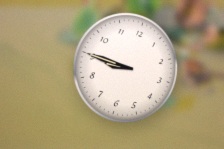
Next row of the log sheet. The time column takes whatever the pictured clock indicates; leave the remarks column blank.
8:45
